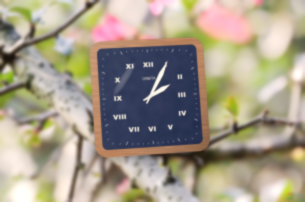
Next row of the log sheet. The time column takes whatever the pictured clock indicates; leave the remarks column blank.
2:05
